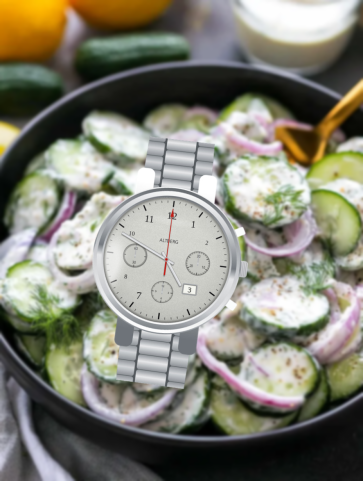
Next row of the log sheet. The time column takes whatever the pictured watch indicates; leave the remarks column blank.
4:49
